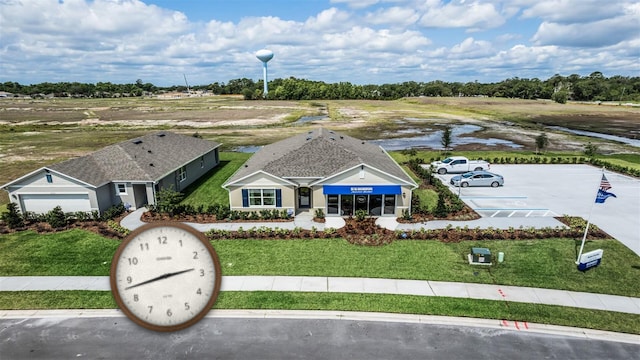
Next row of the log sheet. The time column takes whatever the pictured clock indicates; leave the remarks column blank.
2:43
